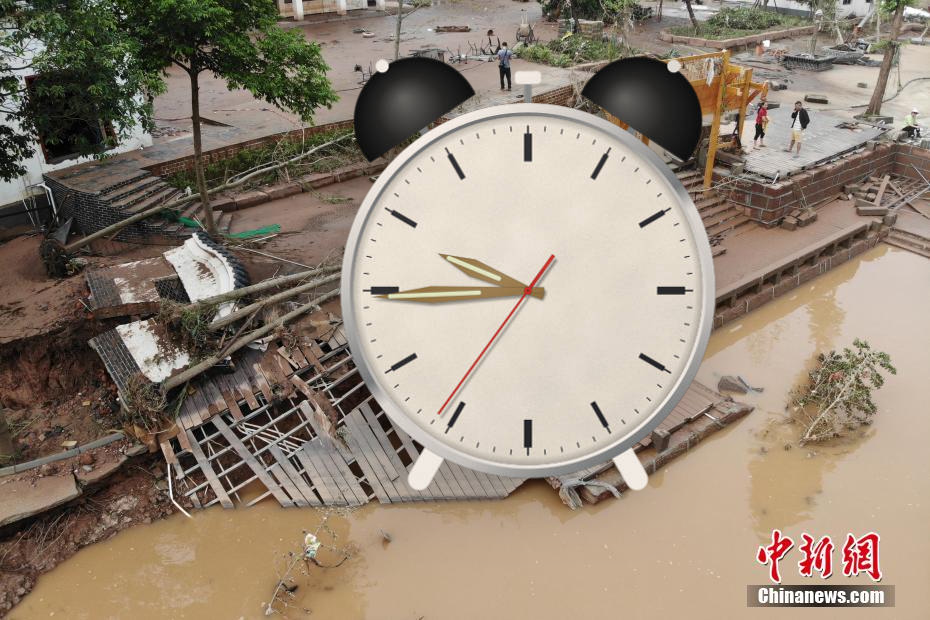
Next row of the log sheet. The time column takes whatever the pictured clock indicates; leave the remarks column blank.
9:44:36
